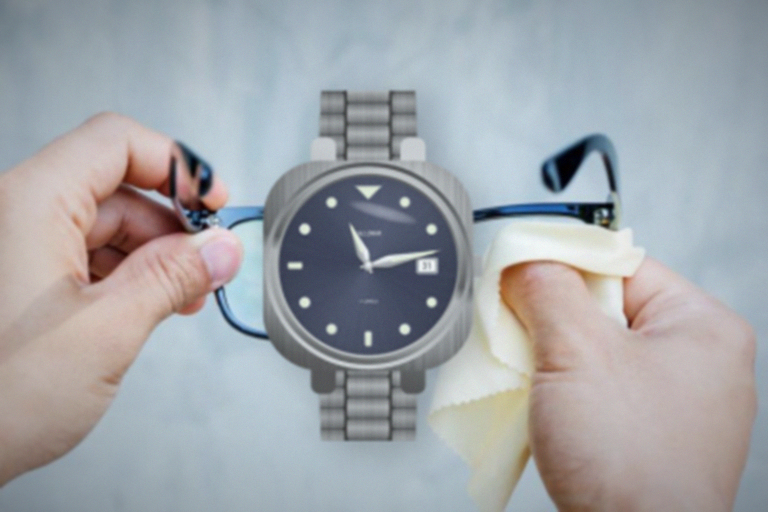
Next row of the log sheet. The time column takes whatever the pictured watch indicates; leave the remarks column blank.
11:13
